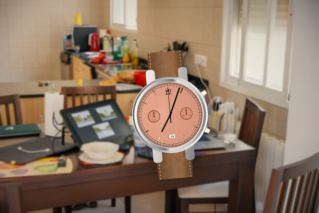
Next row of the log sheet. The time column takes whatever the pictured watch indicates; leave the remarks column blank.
7:04
